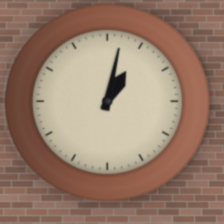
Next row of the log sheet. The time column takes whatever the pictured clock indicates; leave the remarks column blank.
1:02
